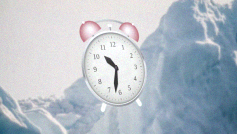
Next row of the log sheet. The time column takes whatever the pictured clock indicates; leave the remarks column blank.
10:32
